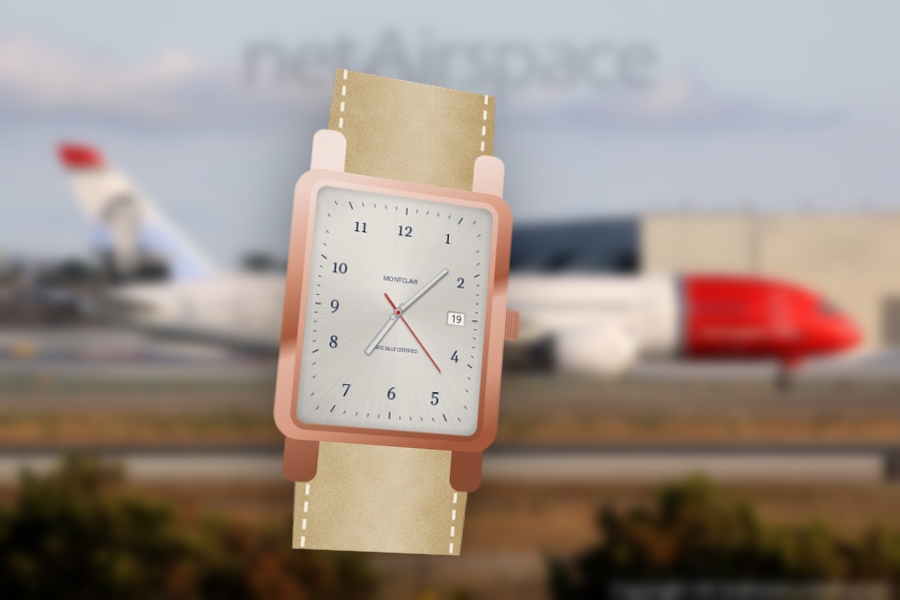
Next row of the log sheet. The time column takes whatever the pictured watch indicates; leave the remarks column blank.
7:07:23
